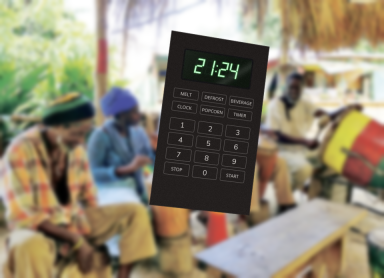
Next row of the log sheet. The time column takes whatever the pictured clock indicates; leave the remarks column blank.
21:24
